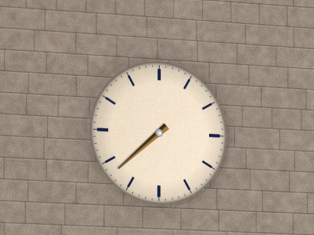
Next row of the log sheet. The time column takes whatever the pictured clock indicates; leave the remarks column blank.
7:38
